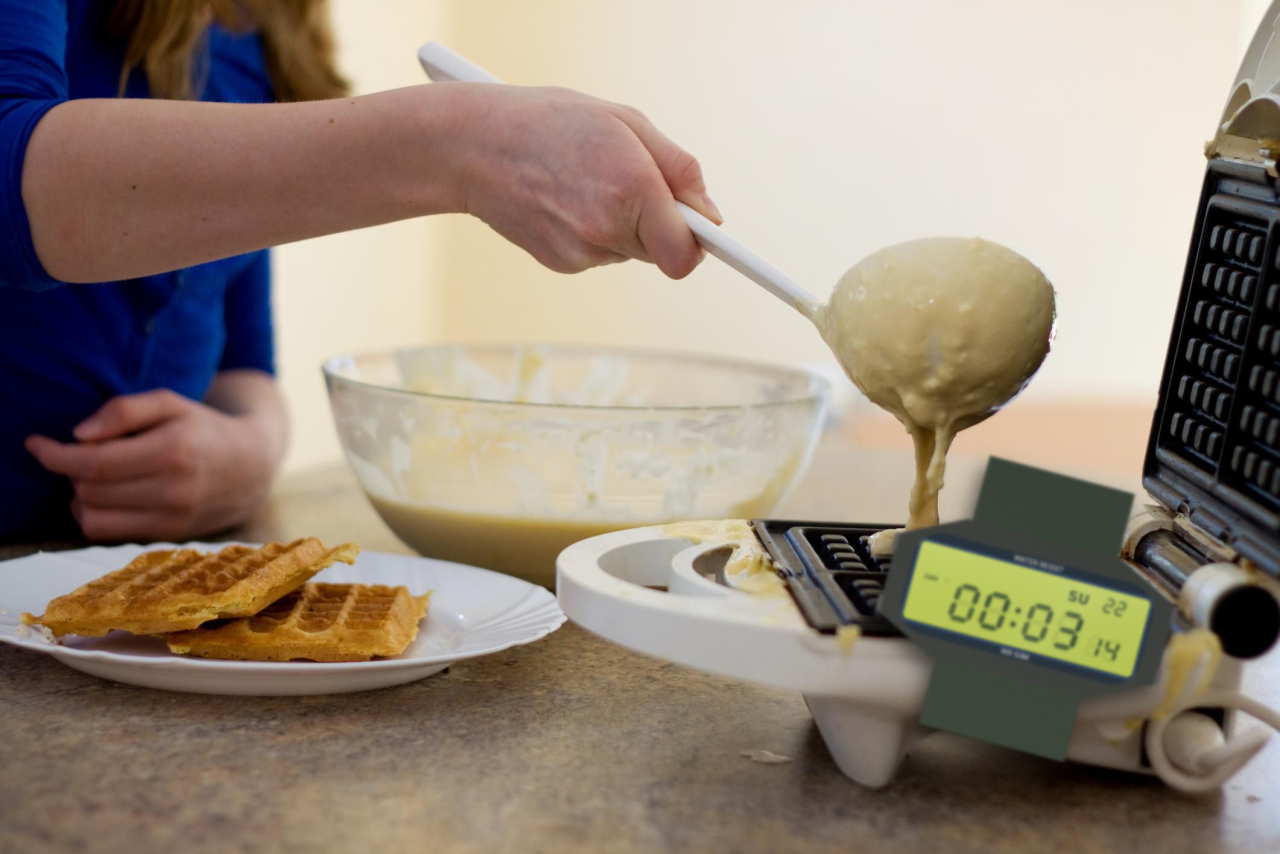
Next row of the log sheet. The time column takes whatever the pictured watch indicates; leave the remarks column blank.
0:03:14
